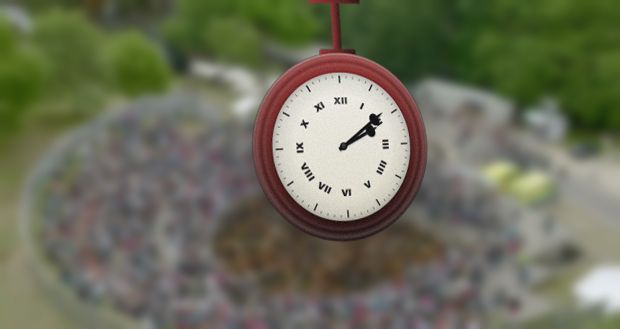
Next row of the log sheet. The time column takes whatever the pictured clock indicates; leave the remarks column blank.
2:09
